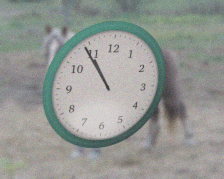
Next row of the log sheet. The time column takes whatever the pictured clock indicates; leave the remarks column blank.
10:54
